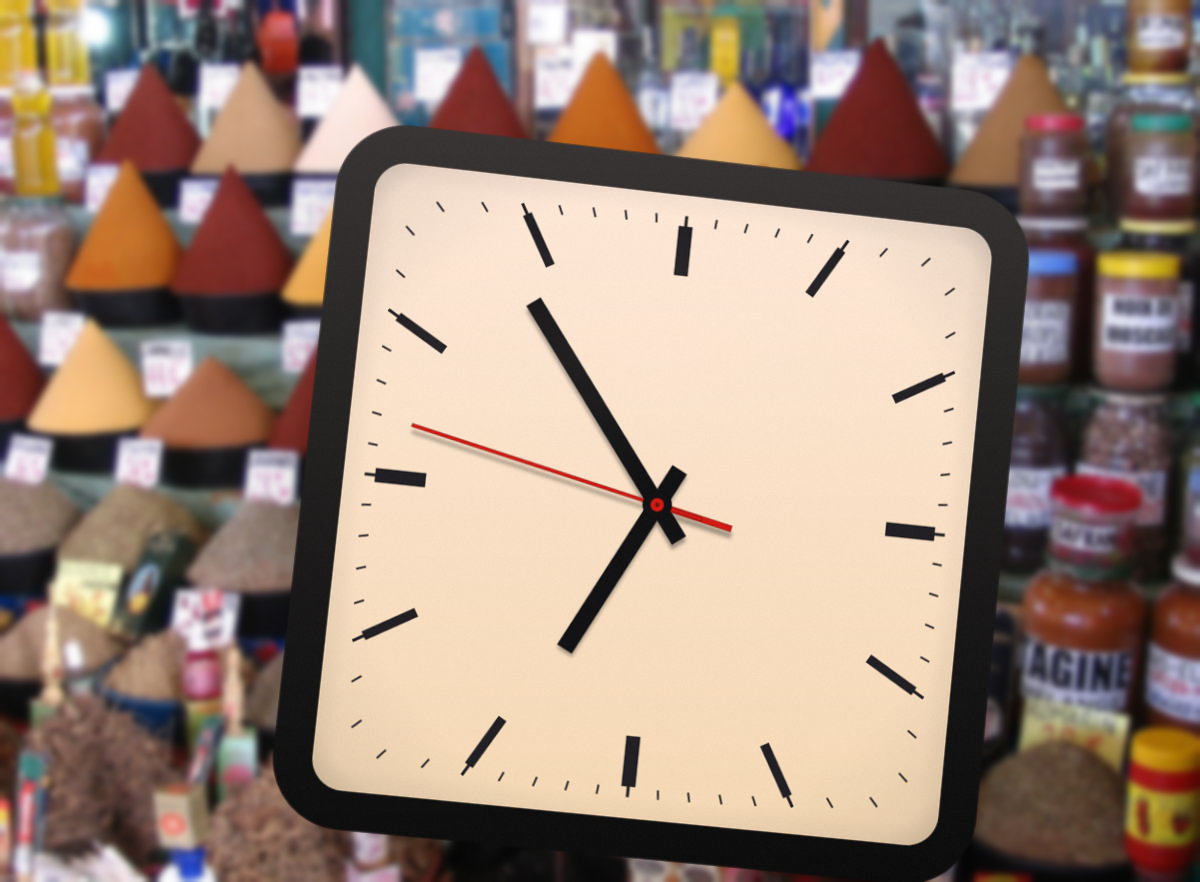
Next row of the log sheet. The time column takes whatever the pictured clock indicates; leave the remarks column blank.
6:53:47
